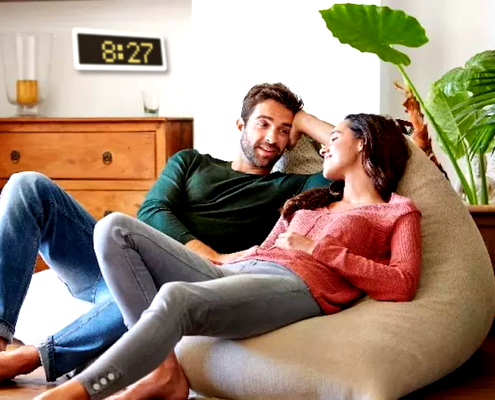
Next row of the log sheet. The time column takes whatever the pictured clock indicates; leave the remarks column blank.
8:27
